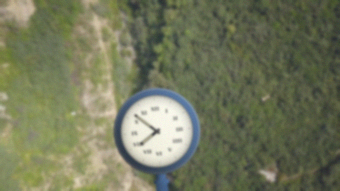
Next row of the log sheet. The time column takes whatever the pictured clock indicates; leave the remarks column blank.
7:52
